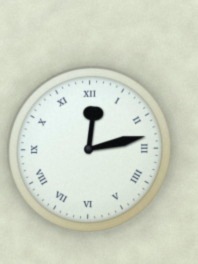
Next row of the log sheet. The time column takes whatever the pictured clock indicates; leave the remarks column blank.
12:13
